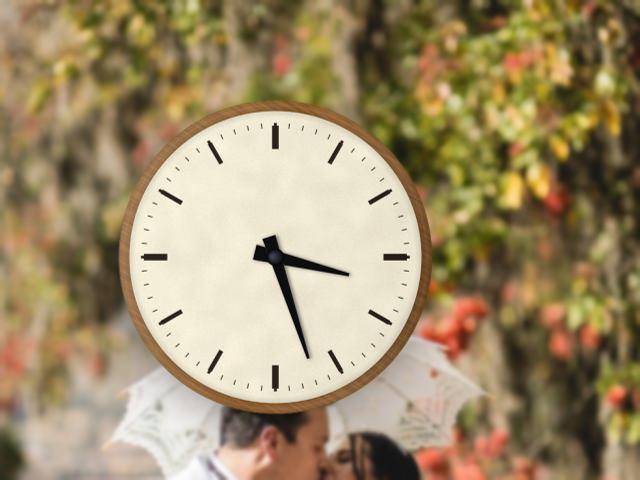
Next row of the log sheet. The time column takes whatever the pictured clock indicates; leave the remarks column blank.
3:27
